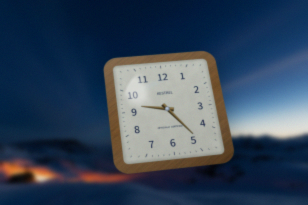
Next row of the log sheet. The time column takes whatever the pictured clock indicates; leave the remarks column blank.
9:24
